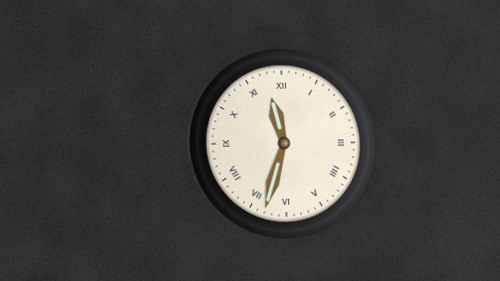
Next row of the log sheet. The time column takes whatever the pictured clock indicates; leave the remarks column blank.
11:33
